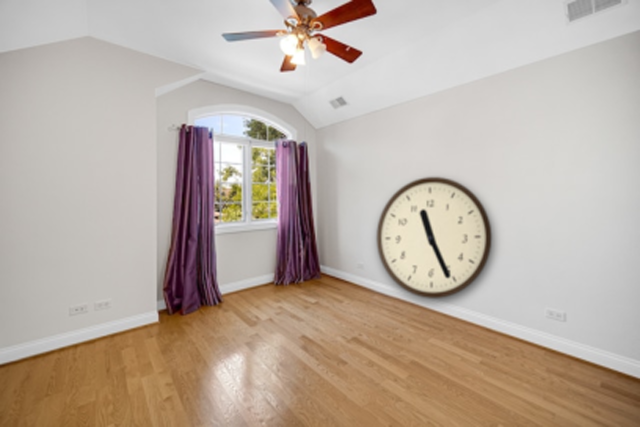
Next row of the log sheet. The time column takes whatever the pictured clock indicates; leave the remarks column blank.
11:26
